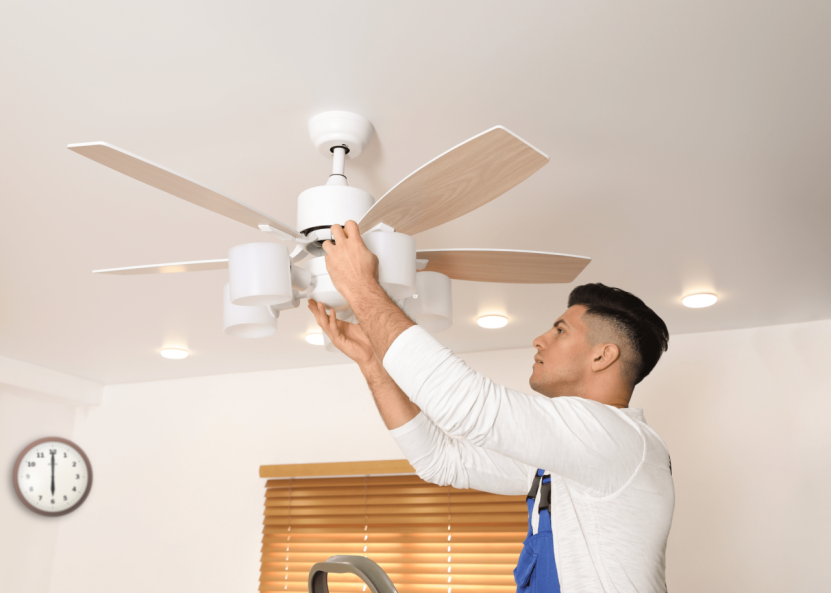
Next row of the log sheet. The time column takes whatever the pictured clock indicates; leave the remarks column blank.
6:00
